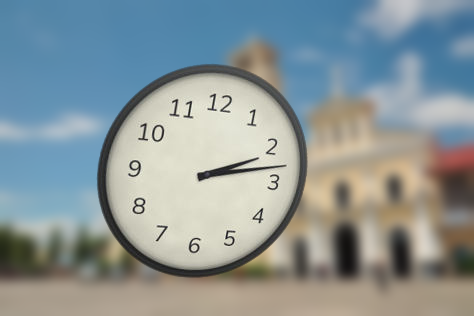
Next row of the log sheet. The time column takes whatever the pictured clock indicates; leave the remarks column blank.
2:13
